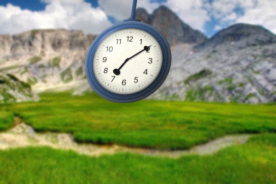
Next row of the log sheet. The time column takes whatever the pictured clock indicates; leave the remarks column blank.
7:09
